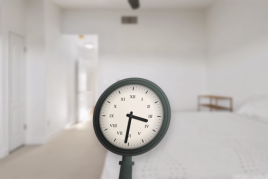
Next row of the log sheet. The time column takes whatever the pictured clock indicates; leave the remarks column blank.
3:31
